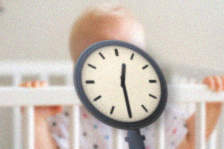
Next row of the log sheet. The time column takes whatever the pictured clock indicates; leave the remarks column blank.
12:30
